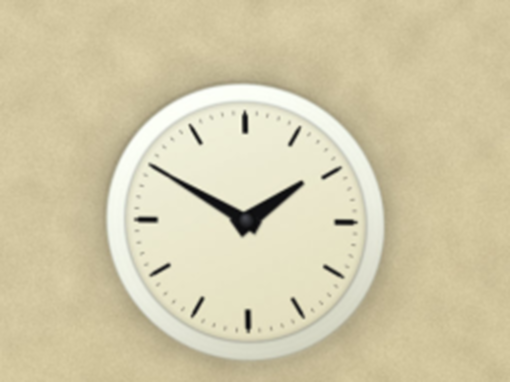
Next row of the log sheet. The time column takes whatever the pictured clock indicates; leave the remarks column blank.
1:50
